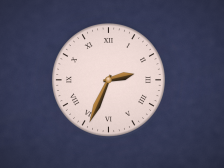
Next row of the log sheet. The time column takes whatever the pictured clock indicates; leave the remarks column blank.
2:34
